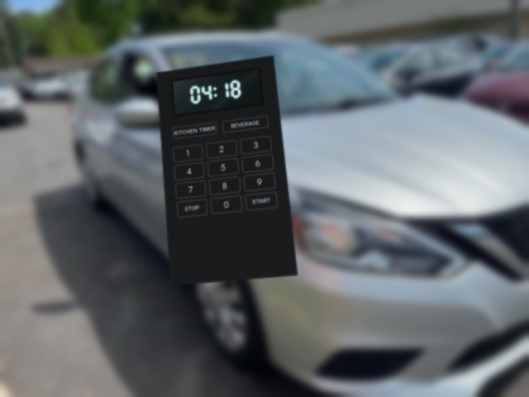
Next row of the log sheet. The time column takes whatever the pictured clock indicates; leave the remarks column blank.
4:18
